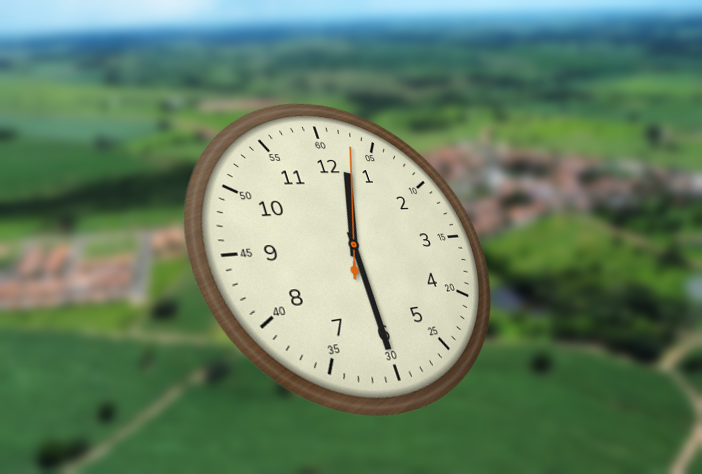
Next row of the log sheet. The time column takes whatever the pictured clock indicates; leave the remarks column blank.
12:30:03
